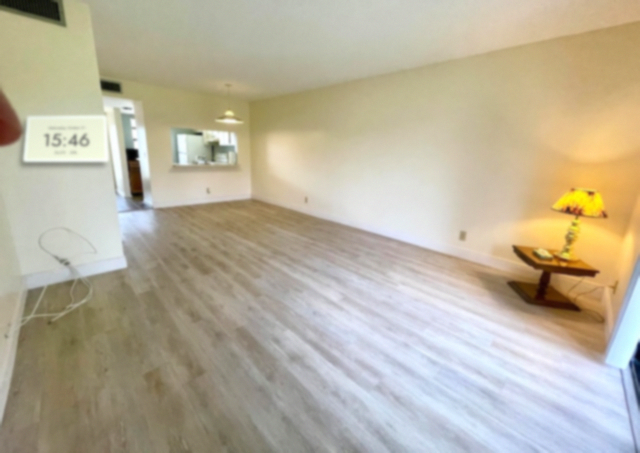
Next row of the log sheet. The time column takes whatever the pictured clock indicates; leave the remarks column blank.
15:46
